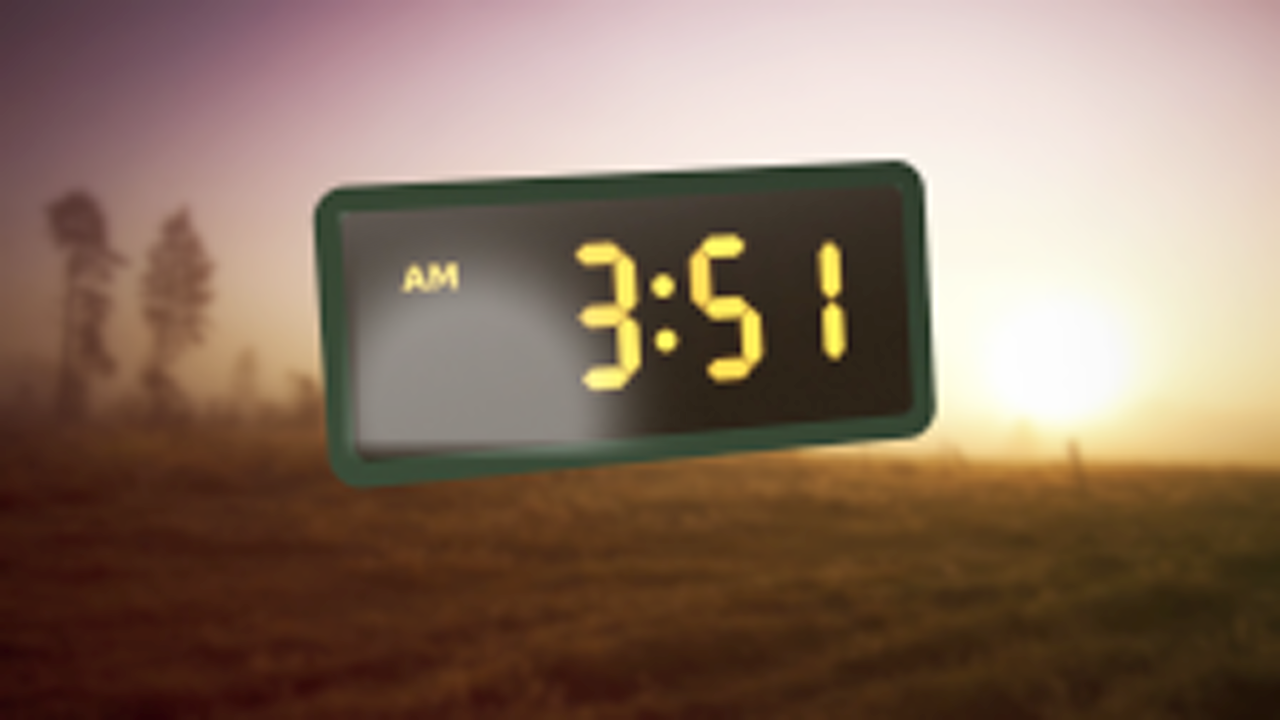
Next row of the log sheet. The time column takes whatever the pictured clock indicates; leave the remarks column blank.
3:51
